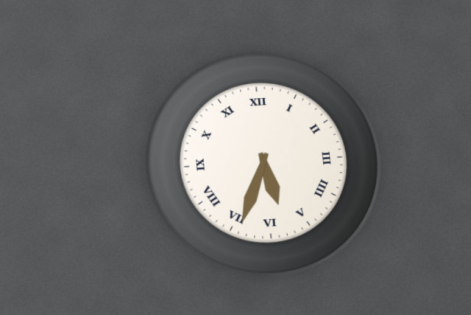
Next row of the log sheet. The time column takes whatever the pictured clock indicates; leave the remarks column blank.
5:34
